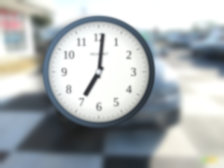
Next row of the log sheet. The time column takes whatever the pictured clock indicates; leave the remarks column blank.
7:01
